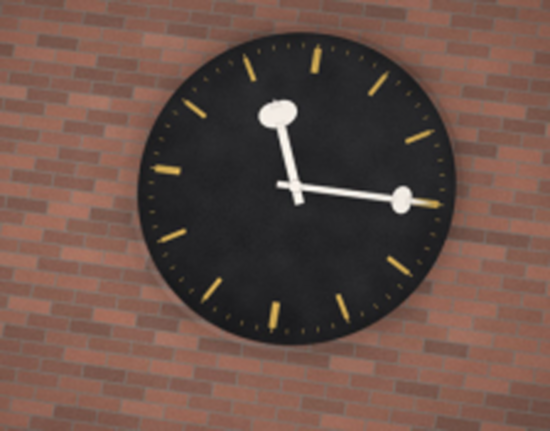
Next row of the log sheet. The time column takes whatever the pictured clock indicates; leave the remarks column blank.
11:15
